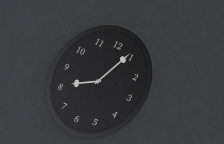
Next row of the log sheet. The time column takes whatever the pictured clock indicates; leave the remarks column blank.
8:04
